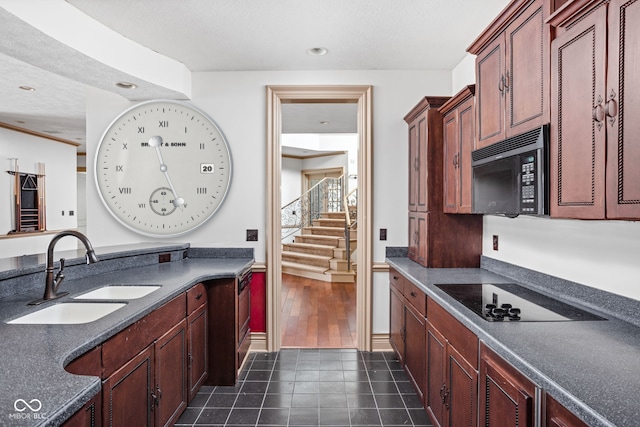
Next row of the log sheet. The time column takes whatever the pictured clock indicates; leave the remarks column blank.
11:26
